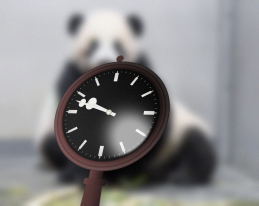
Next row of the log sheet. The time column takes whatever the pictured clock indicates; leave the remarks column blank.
9:48
